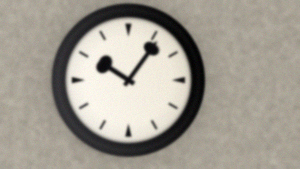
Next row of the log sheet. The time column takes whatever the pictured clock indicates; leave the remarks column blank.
10:06
